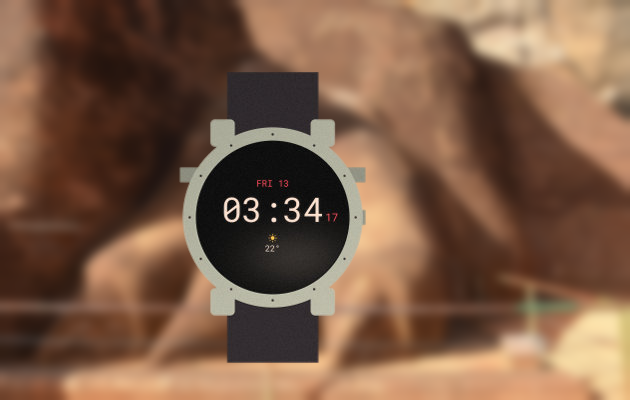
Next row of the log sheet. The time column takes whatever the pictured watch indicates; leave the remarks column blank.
3:34:17
